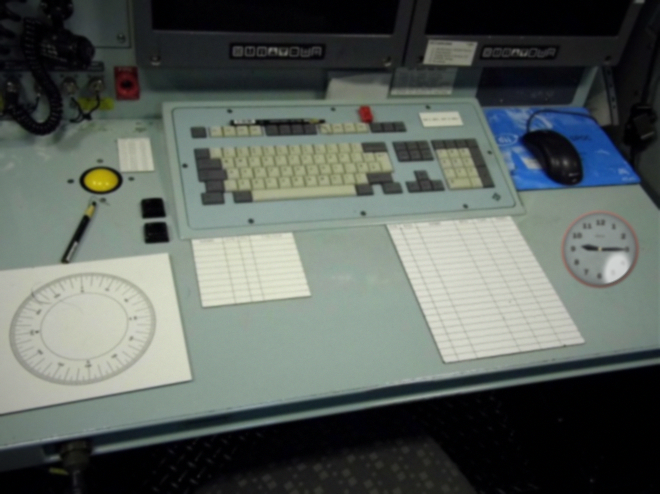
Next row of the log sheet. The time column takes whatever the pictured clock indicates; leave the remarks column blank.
9:15
